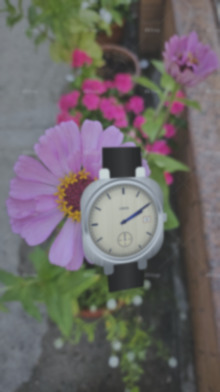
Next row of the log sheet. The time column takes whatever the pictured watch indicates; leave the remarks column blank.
2:10
